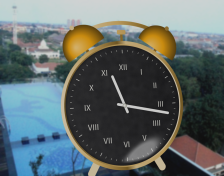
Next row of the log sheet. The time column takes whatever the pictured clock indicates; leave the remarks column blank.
11:17
